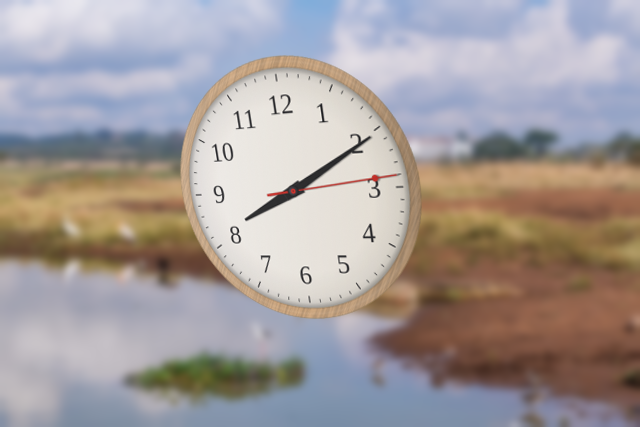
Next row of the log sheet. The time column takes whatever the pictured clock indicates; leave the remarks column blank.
8:10:14
